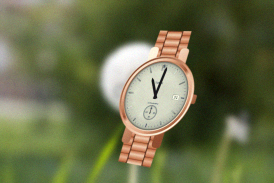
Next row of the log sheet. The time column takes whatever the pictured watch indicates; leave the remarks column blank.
11:01
